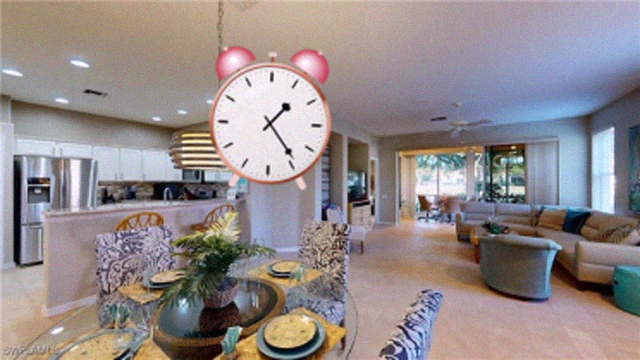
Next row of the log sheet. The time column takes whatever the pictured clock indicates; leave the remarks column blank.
1:24
